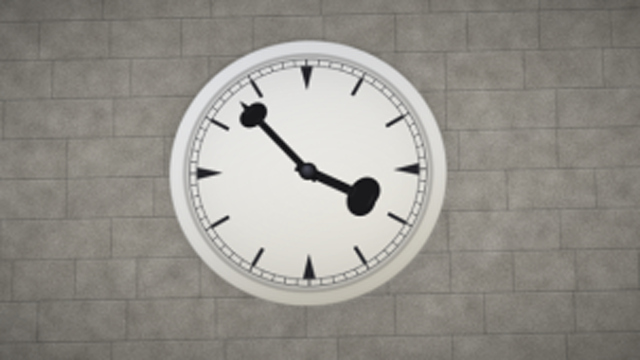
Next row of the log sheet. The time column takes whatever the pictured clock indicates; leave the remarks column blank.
3:53
